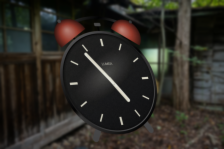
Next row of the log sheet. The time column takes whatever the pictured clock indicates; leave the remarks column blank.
4:54
